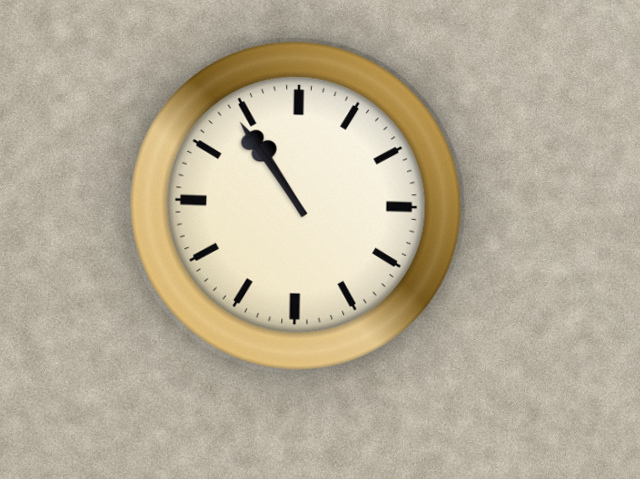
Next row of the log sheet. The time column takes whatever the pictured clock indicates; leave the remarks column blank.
10:54
